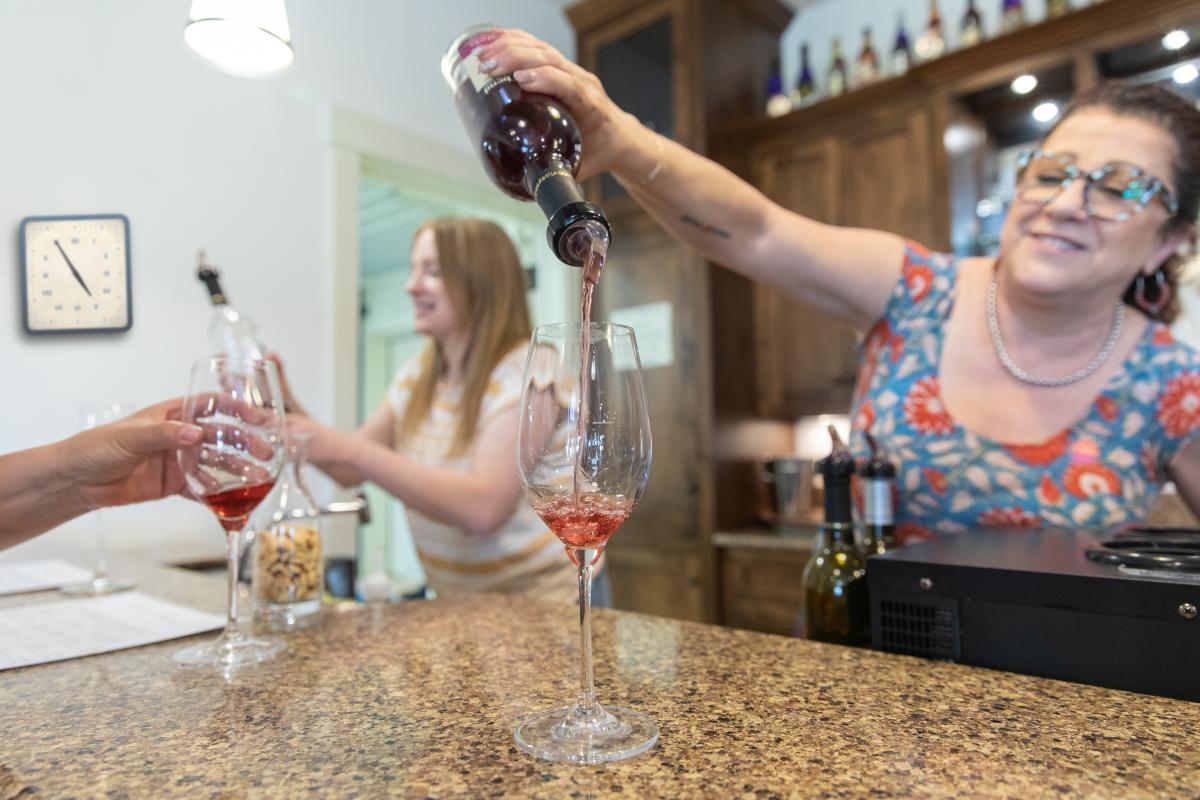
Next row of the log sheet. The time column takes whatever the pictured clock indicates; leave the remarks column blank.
4:55
